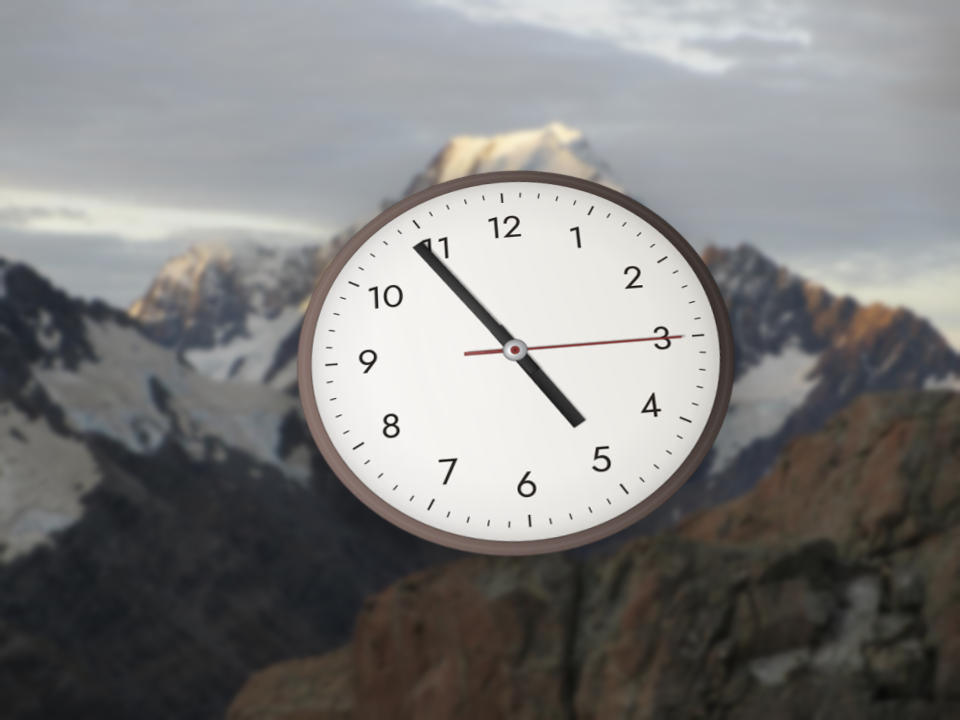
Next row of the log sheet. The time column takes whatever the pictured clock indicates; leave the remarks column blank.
4:54:15
